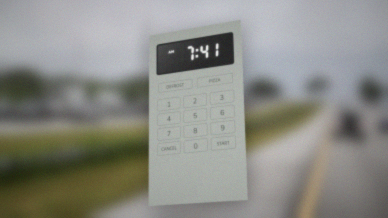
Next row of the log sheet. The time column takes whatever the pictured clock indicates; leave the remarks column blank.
7:41
